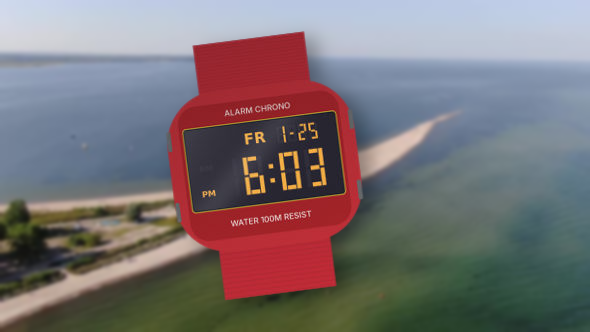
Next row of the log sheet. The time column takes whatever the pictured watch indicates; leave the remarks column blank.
6:03
